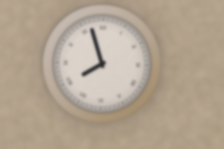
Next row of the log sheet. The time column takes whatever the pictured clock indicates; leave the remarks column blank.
7:57
